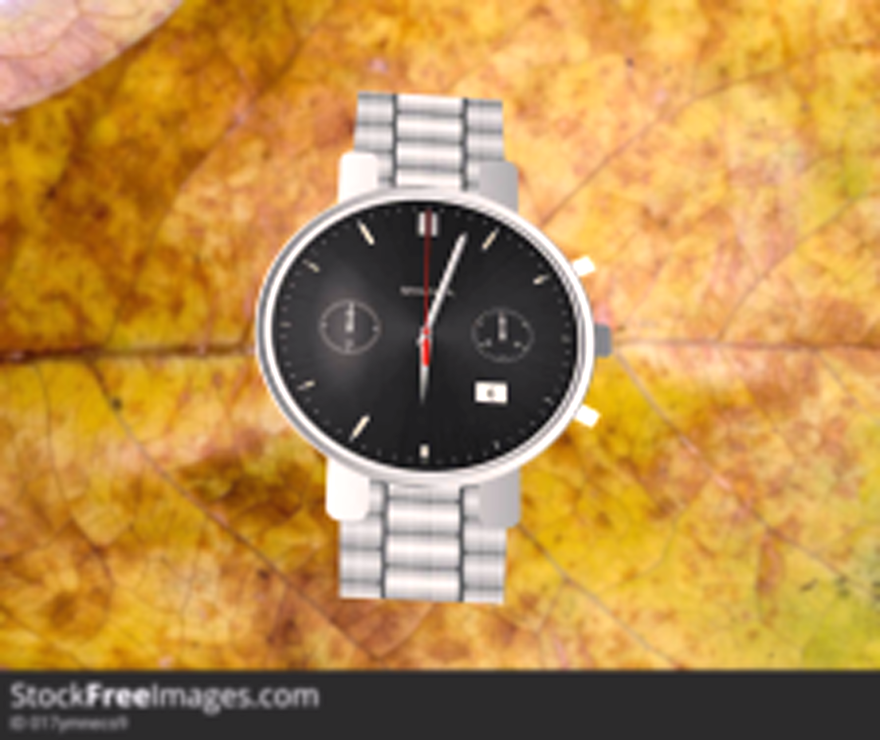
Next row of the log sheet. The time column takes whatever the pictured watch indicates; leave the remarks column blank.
6:03
